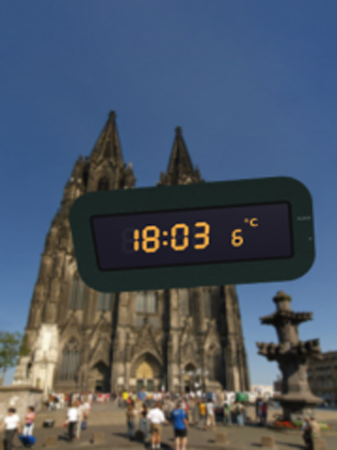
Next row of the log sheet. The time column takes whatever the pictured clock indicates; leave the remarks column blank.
18:03
